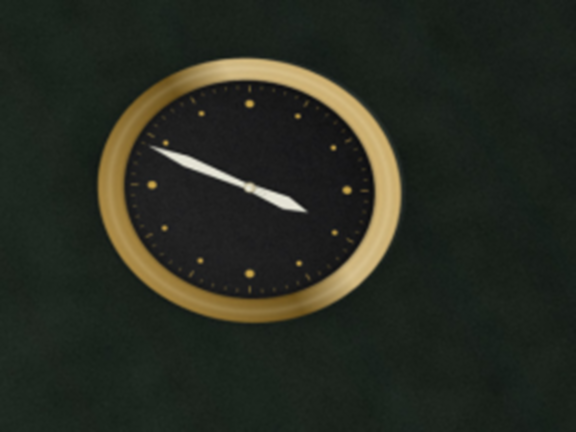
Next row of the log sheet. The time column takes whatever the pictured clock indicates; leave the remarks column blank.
3:49
